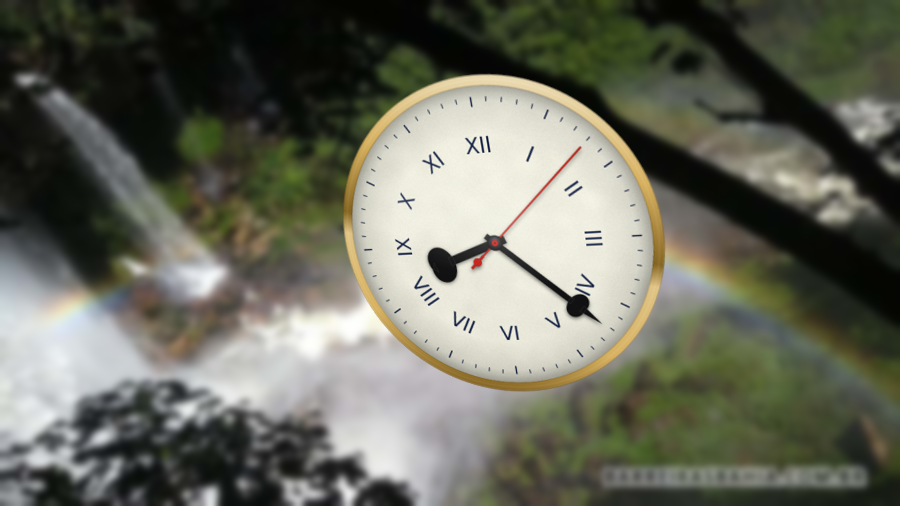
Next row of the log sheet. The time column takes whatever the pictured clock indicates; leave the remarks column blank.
8:22:08
